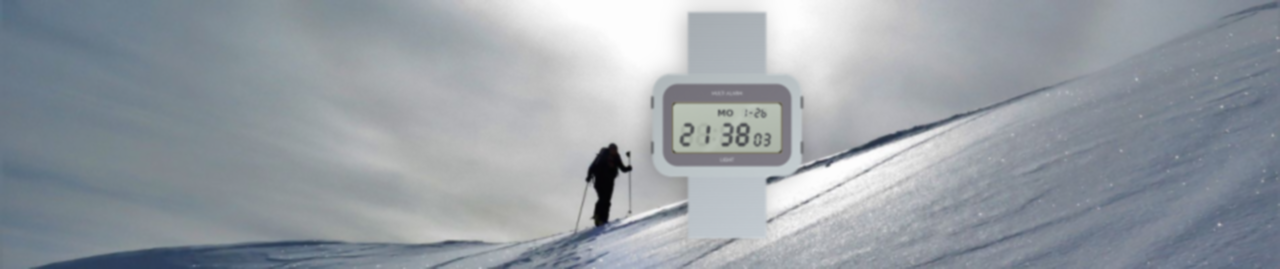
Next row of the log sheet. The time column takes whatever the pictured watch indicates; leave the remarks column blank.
21:38:03
